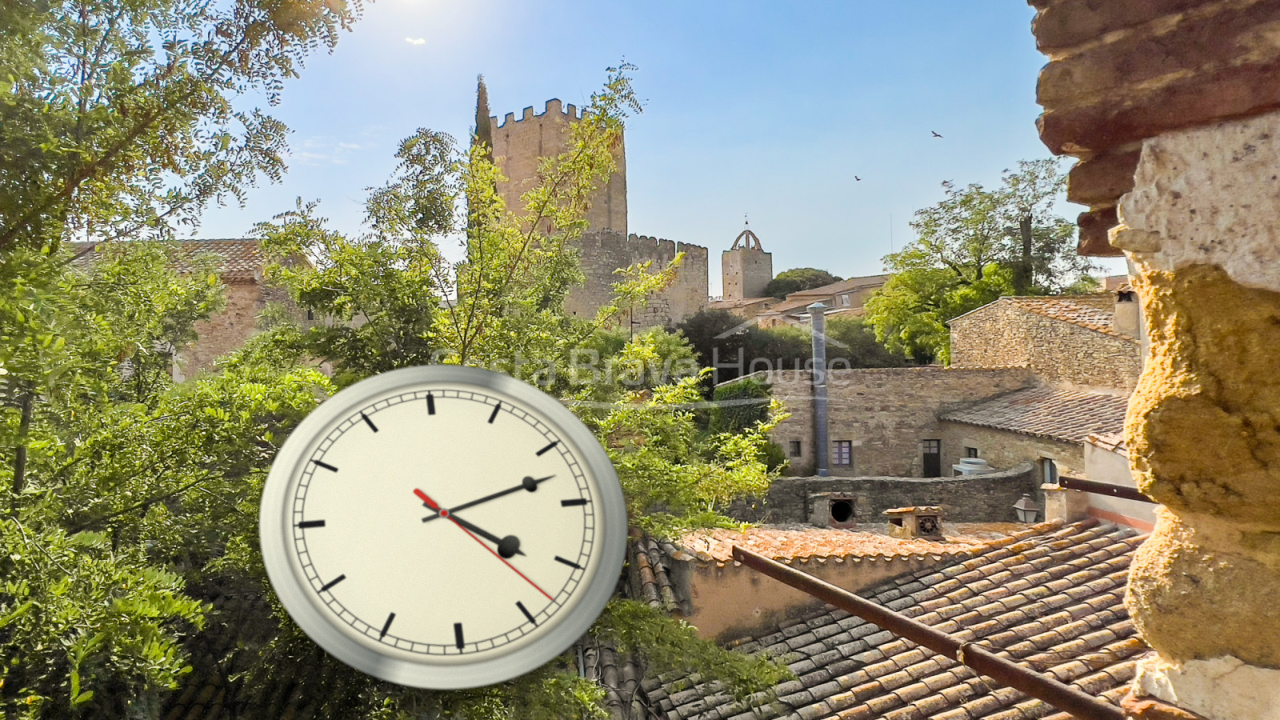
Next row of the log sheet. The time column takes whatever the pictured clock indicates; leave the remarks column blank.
4:12:23
